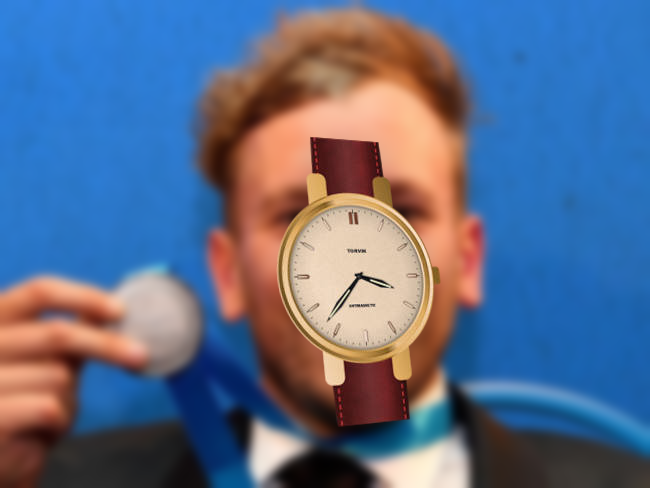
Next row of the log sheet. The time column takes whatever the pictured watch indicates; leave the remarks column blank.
3:37
